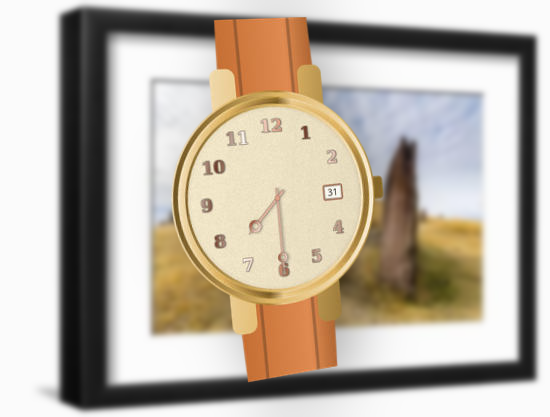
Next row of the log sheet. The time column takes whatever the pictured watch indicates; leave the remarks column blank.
7:30
